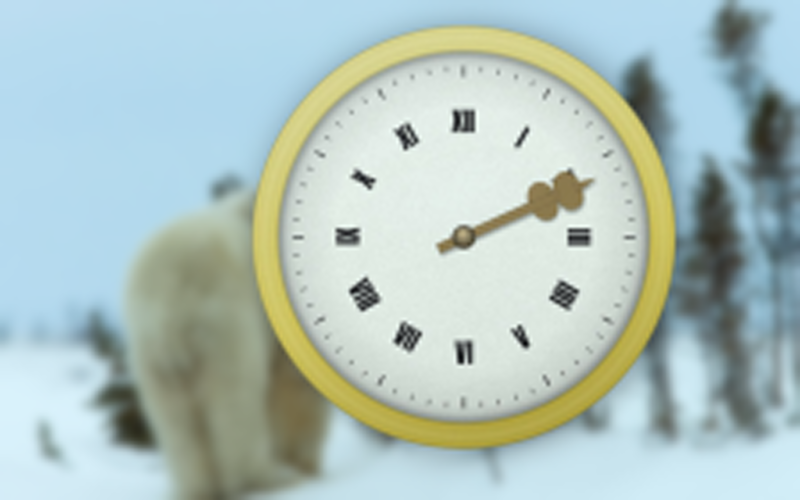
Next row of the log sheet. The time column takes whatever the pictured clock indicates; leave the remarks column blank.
2:11
